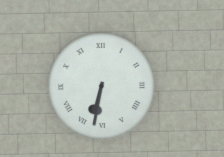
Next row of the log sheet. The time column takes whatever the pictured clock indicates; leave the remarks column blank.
6:32
